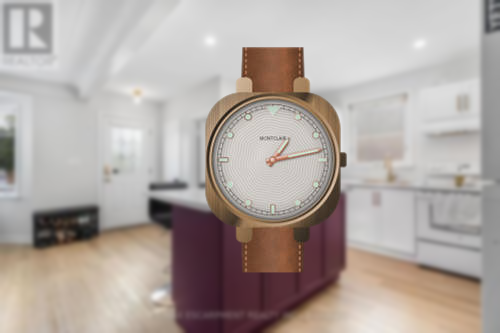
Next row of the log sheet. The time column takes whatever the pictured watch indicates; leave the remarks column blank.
1:13
